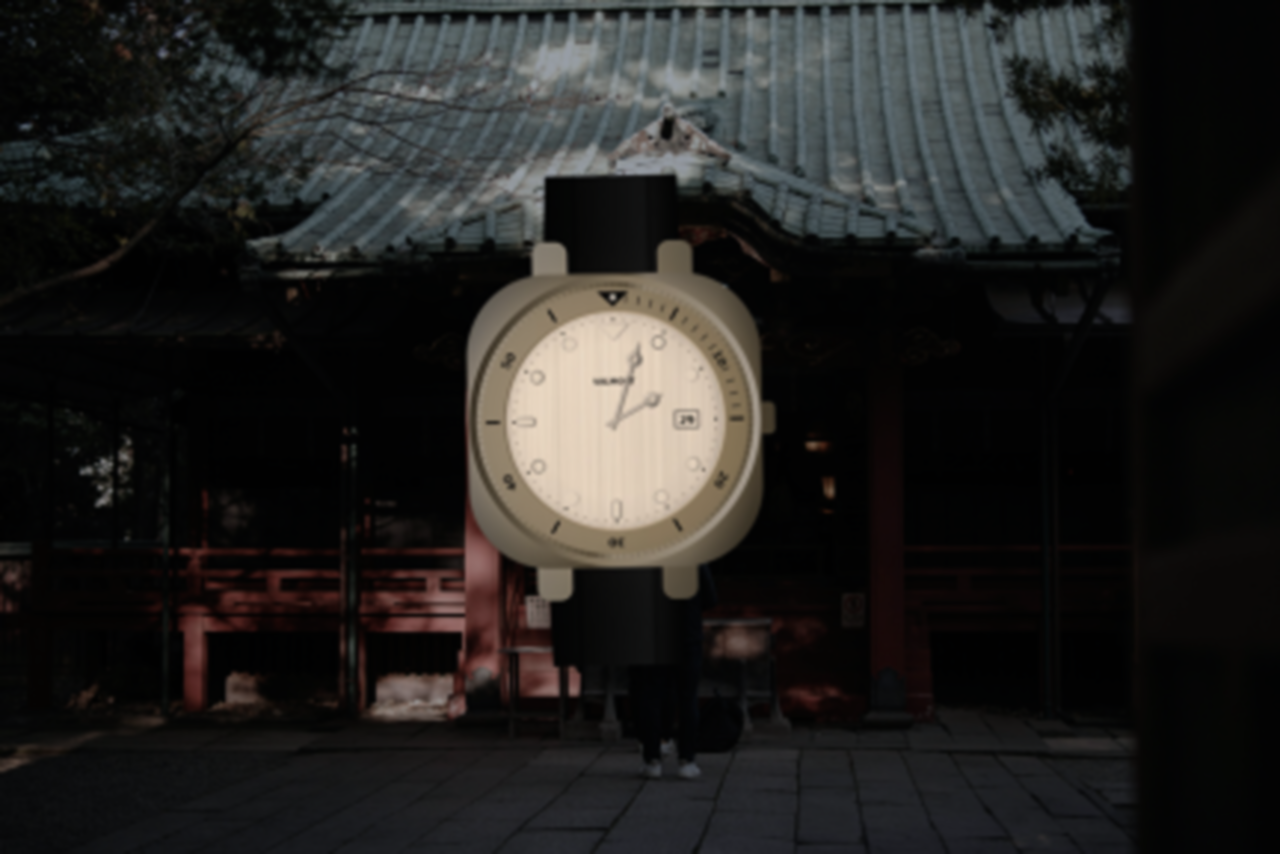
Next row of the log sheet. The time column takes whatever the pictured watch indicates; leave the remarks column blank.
2:03
